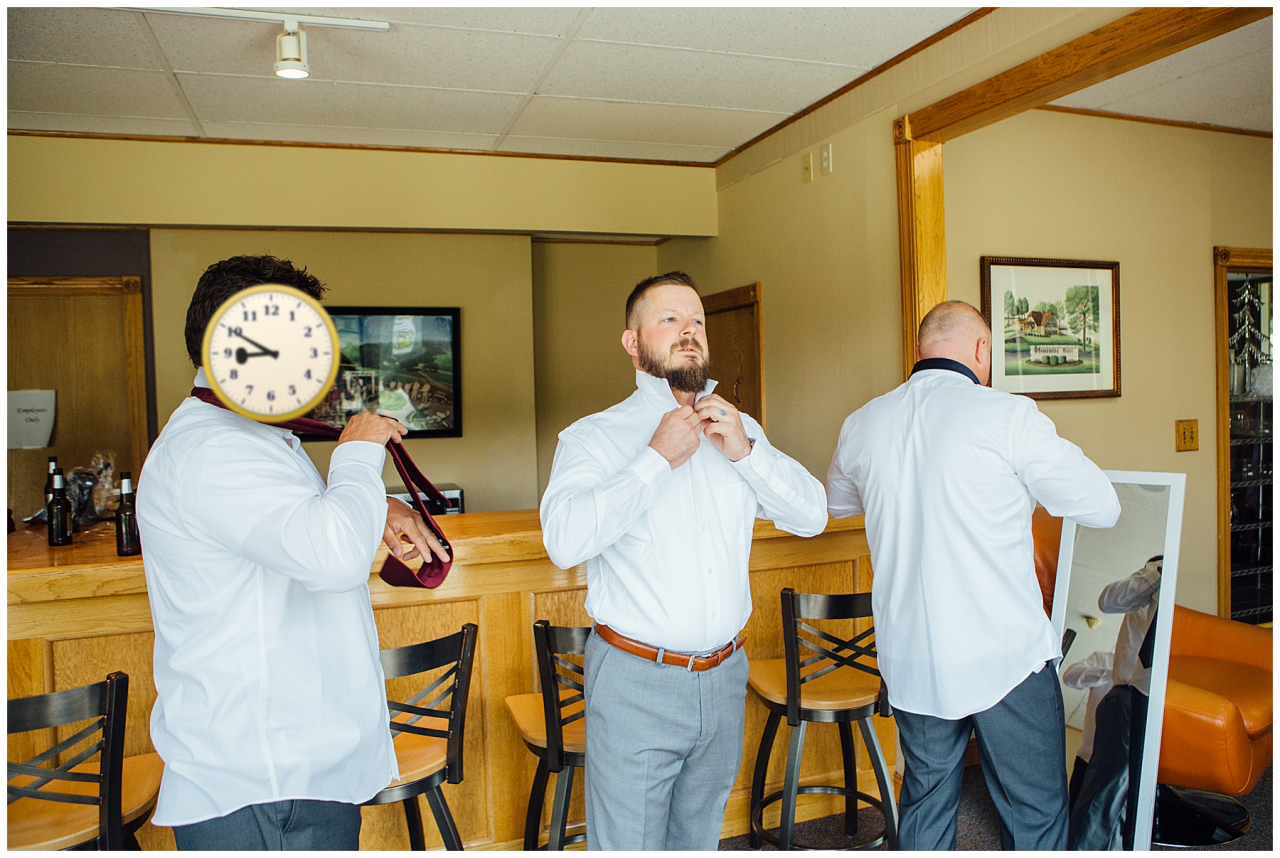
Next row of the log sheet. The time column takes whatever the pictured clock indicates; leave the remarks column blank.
8:50
